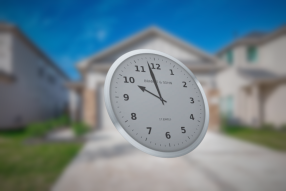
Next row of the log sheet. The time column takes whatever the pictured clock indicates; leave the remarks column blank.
9:58
